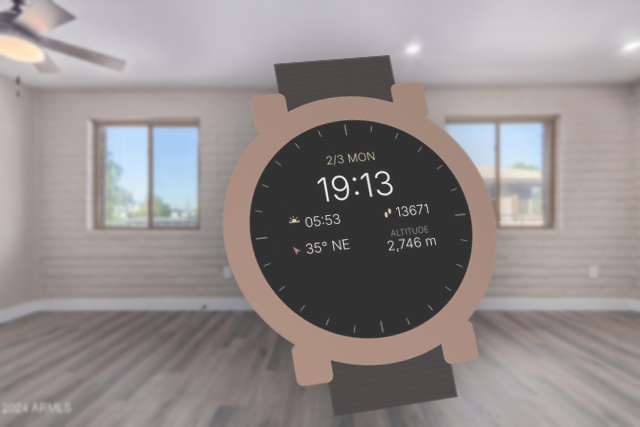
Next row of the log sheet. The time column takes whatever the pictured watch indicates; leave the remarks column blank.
19:13
